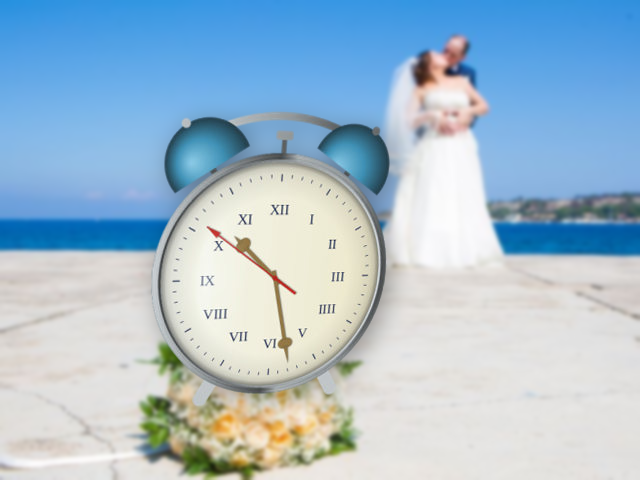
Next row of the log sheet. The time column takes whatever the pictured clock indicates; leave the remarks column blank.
10:27:51
